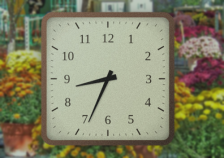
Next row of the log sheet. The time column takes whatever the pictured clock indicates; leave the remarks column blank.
8:34
